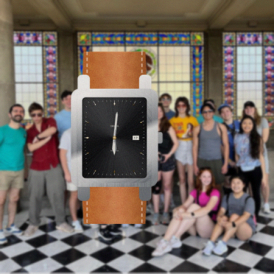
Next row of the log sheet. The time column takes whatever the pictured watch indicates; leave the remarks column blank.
6:01
